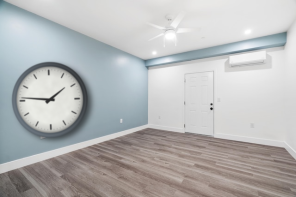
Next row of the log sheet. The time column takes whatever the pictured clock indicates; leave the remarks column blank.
1:46
